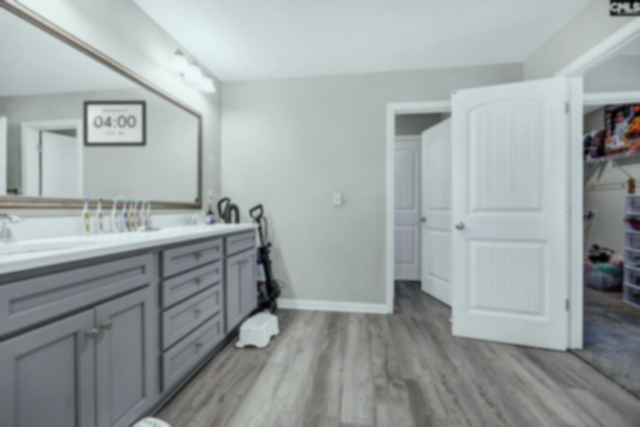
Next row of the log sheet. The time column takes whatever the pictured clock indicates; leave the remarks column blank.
4:00
